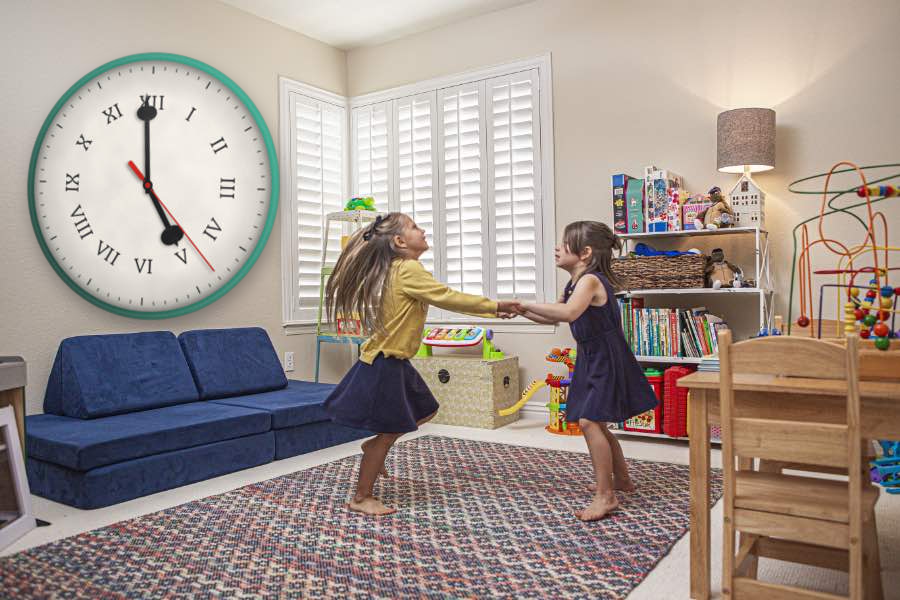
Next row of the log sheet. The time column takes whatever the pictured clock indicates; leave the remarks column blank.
4:59:23
